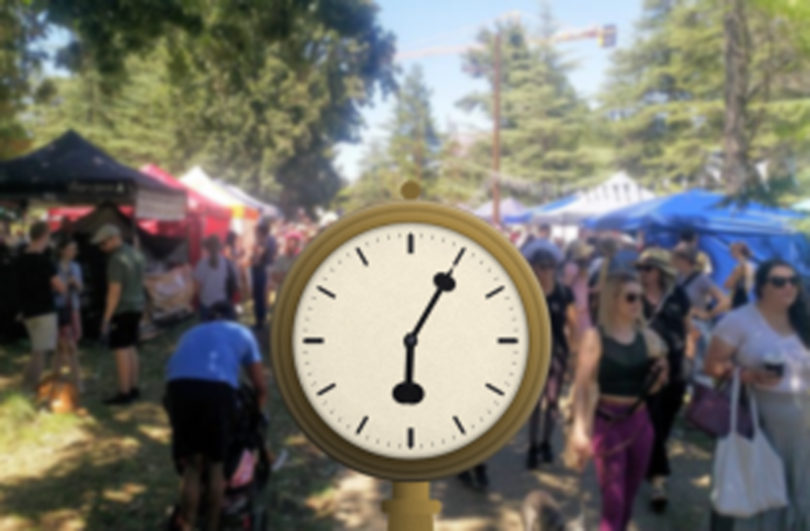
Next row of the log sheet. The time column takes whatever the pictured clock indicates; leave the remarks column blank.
6:05
